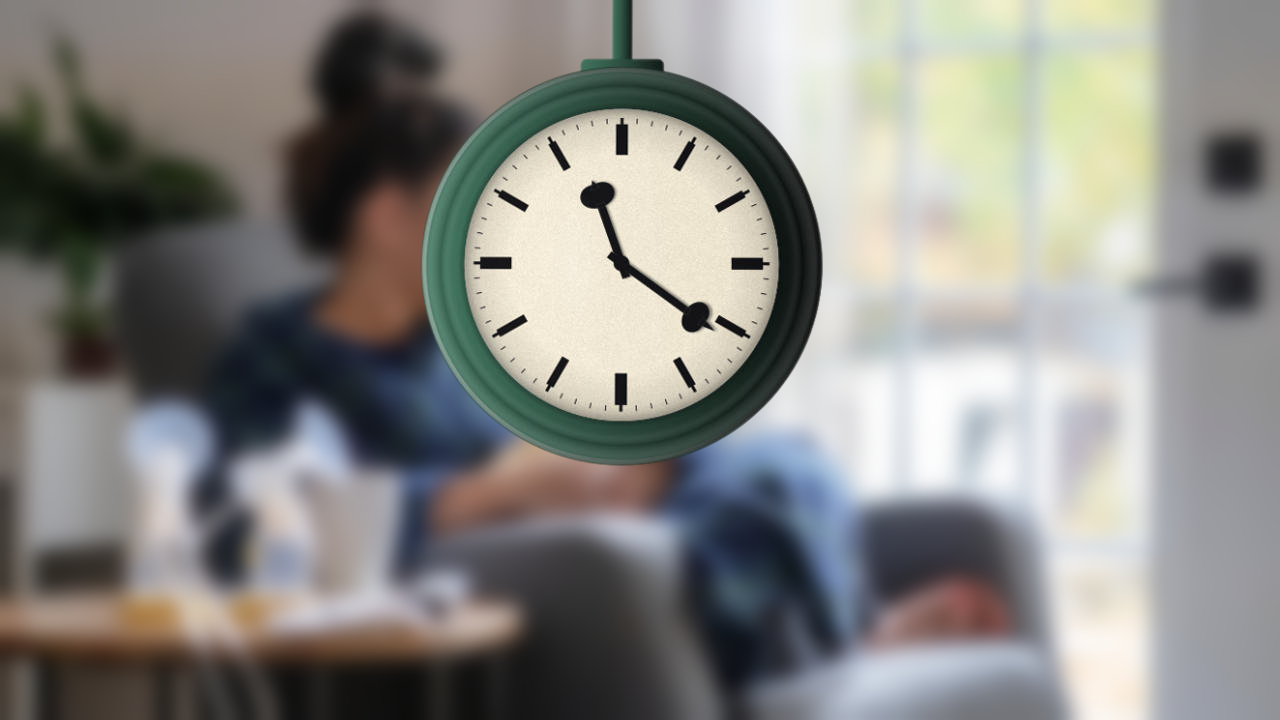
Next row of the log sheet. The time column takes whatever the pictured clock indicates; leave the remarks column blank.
11:21
